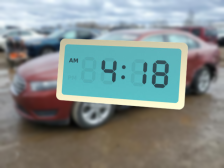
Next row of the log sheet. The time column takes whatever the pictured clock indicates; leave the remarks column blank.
4:18
